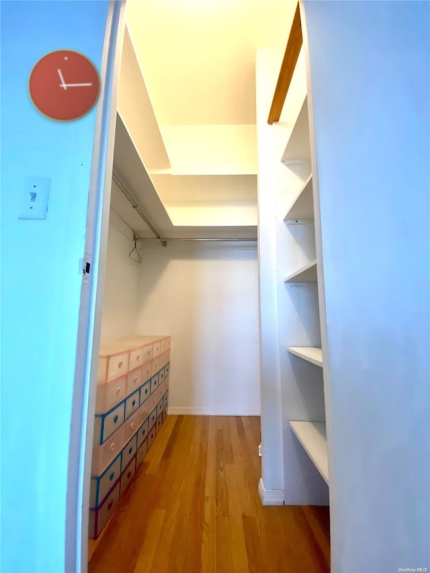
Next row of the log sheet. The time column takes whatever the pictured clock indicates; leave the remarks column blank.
11:14
